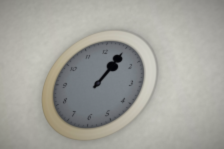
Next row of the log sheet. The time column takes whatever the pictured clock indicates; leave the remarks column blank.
1:05
